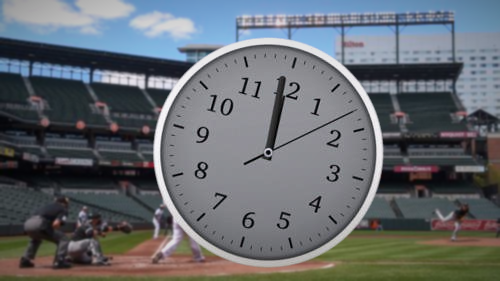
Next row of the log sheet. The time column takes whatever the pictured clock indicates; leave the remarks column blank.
11:59:08
